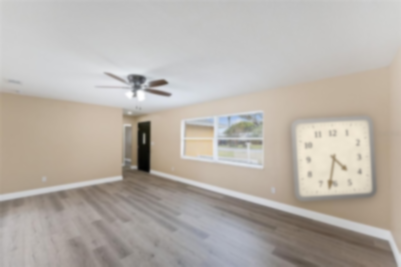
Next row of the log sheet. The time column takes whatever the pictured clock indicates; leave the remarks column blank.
4:32
